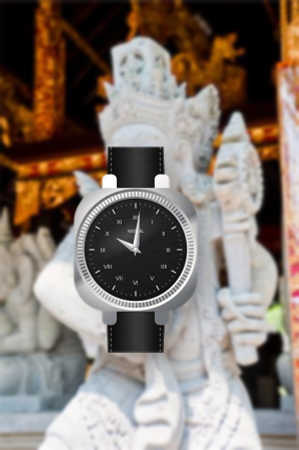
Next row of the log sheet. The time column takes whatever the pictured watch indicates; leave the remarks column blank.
10:01
